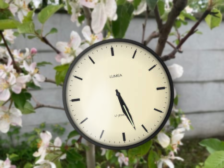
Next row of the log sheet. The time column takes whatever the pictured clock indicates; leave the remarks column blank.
5:27
